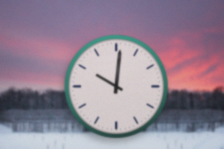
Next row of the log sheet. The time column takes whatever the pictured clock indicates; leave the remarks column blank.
10:01
